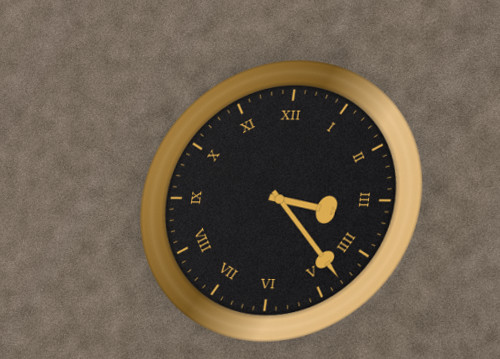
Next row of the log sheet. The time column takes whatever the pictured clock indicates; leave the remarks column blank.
3:23
